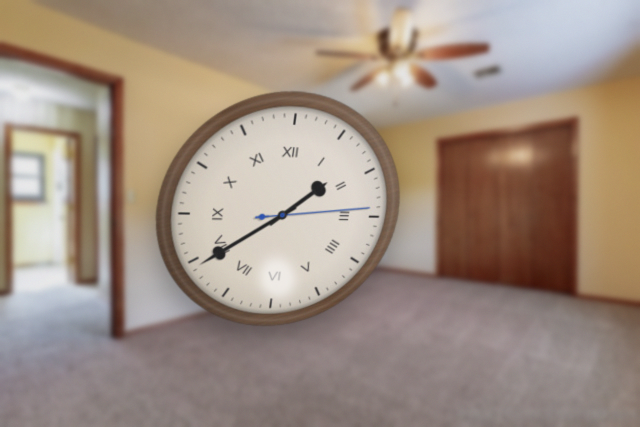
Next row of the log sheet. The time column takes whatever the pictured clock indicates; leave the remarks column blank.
1:39:14
